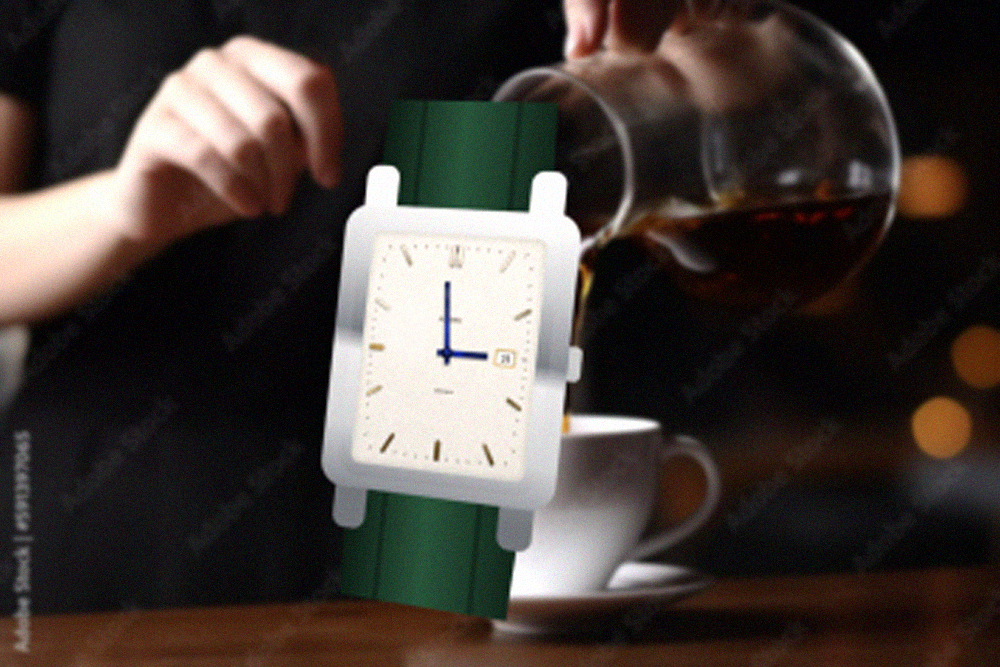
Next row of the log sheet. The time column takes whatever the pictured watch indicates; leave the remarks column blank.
2:59
